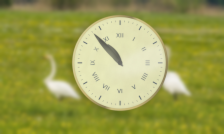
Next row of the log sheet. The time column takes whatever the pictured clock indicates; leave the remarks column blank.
10:53
